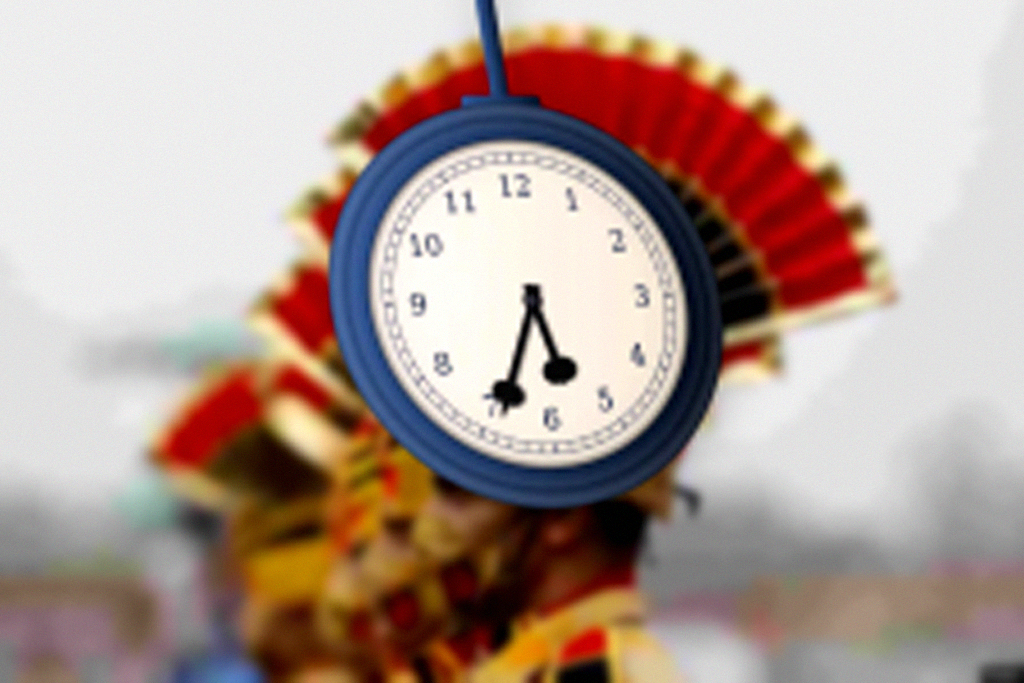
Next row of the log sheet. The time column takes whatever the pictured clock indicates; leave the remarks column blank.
5:34
